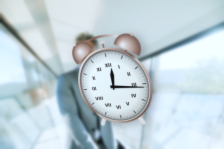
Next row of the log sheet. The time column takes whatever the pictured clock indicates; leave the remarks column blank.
12:16
